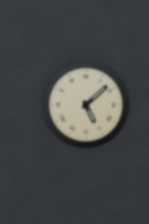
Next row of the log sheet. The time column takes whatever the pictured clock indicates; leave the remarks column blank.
5:08
